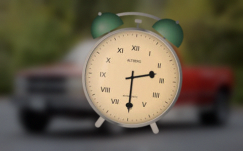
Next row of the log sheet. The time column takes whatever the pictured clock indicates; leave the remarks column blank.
2:30
